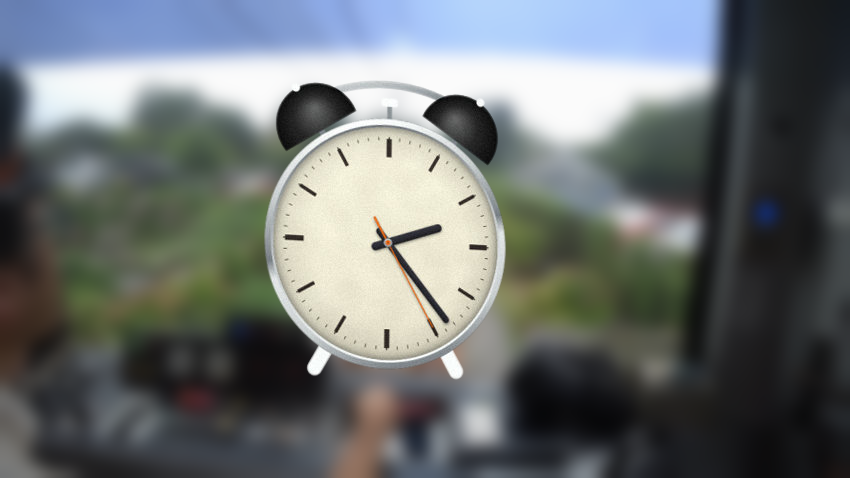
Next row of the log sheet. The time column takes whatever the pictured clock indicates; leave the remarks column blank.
2:23:25
